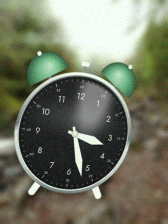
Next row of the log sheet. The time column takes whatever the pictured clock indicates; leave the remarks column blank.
3:27
